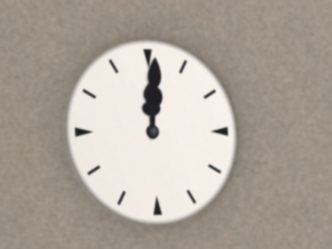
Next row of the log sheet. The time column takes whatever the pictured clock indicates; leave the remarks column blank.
12:01
